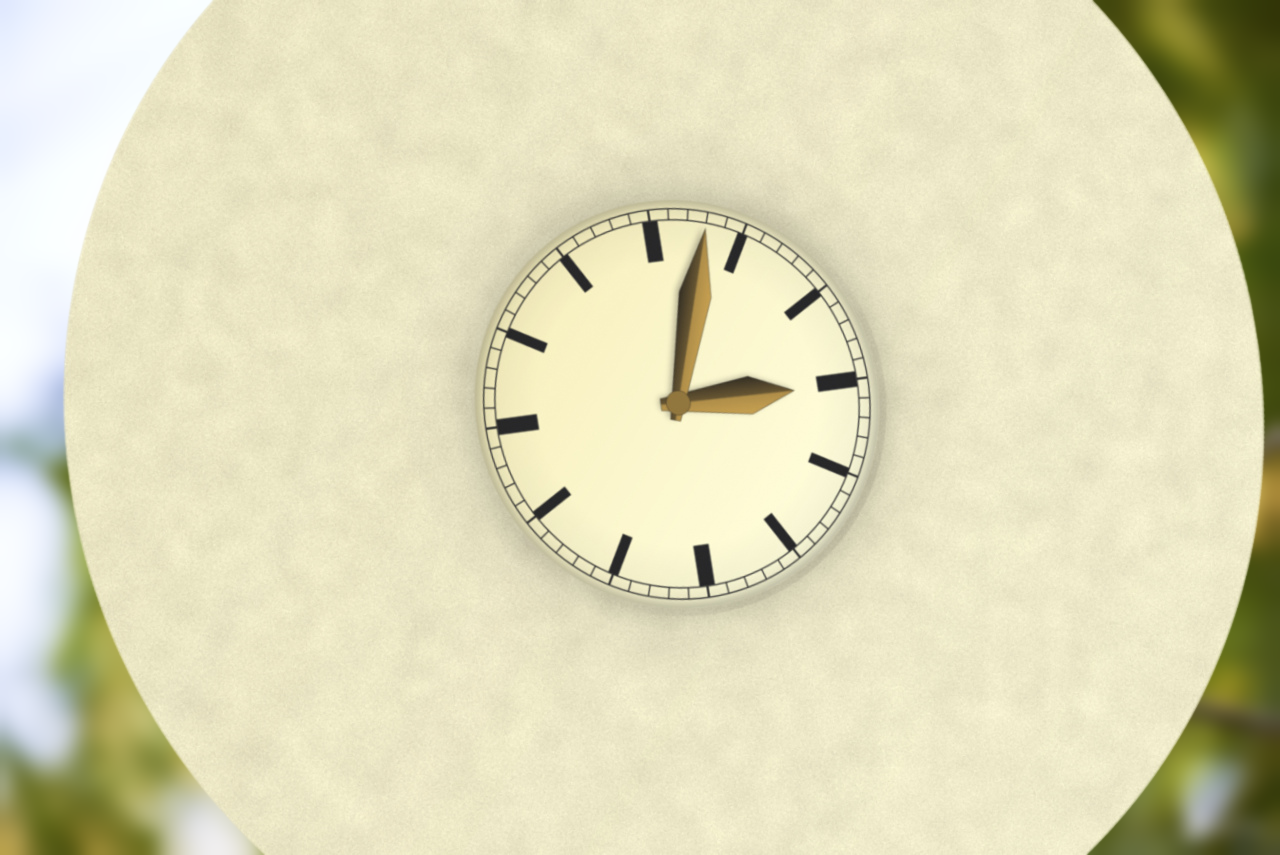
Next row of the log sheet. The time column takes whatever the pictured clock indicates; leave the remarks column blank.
3:03
